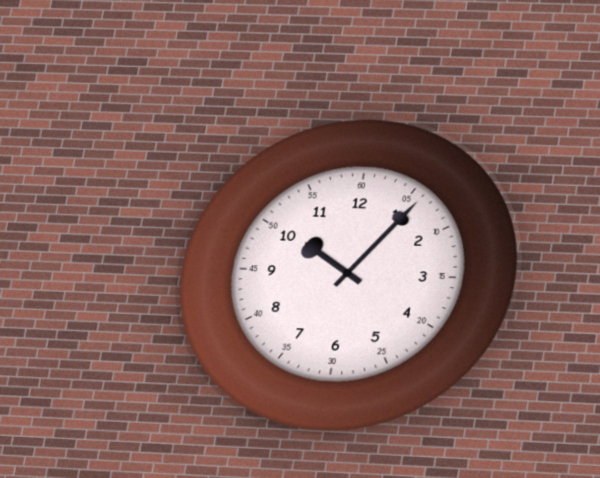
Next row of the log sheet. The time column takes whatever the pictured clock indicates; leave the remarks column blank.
10:06
